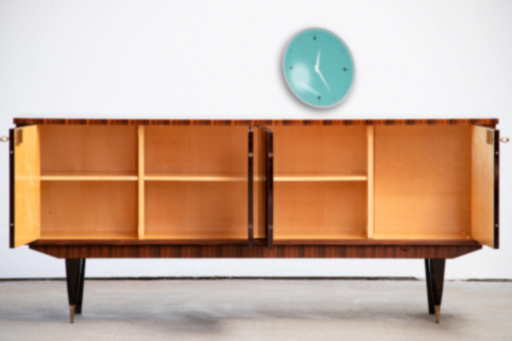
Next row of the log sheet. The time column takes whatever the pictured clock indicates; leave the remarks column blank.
12:25
